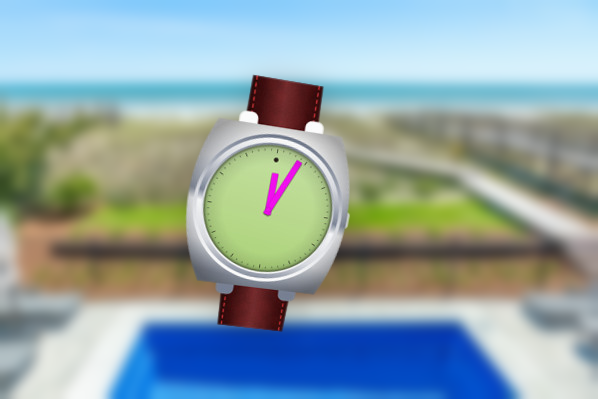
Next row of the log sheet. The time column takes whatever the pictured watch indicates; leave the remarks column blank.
12:04
